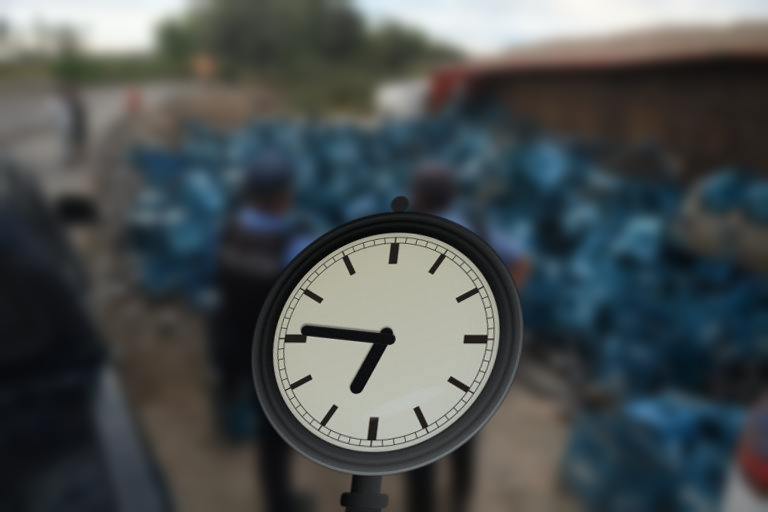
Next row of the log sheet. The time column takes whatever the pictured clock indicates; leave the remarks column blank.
6:46
